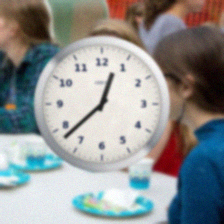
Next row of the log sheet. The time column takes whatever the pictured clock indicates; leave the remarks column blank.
12:38
